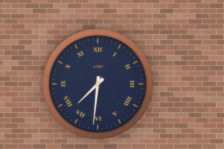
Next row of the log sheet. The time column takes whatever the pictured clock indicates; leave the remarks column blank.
7:31
